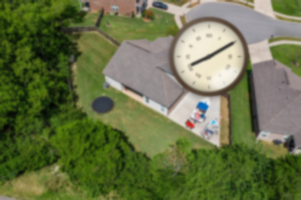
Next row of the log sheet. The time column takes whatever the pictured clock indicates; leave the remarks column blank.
8:10
